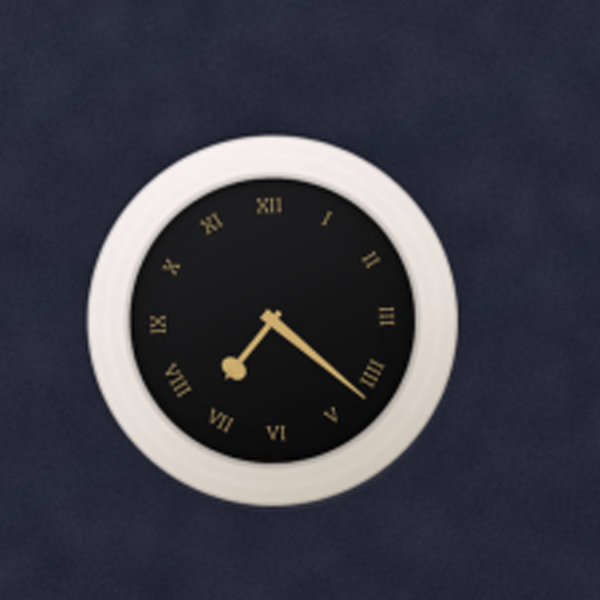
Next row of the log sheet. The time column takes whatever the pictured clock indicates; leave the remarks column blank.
7:22
